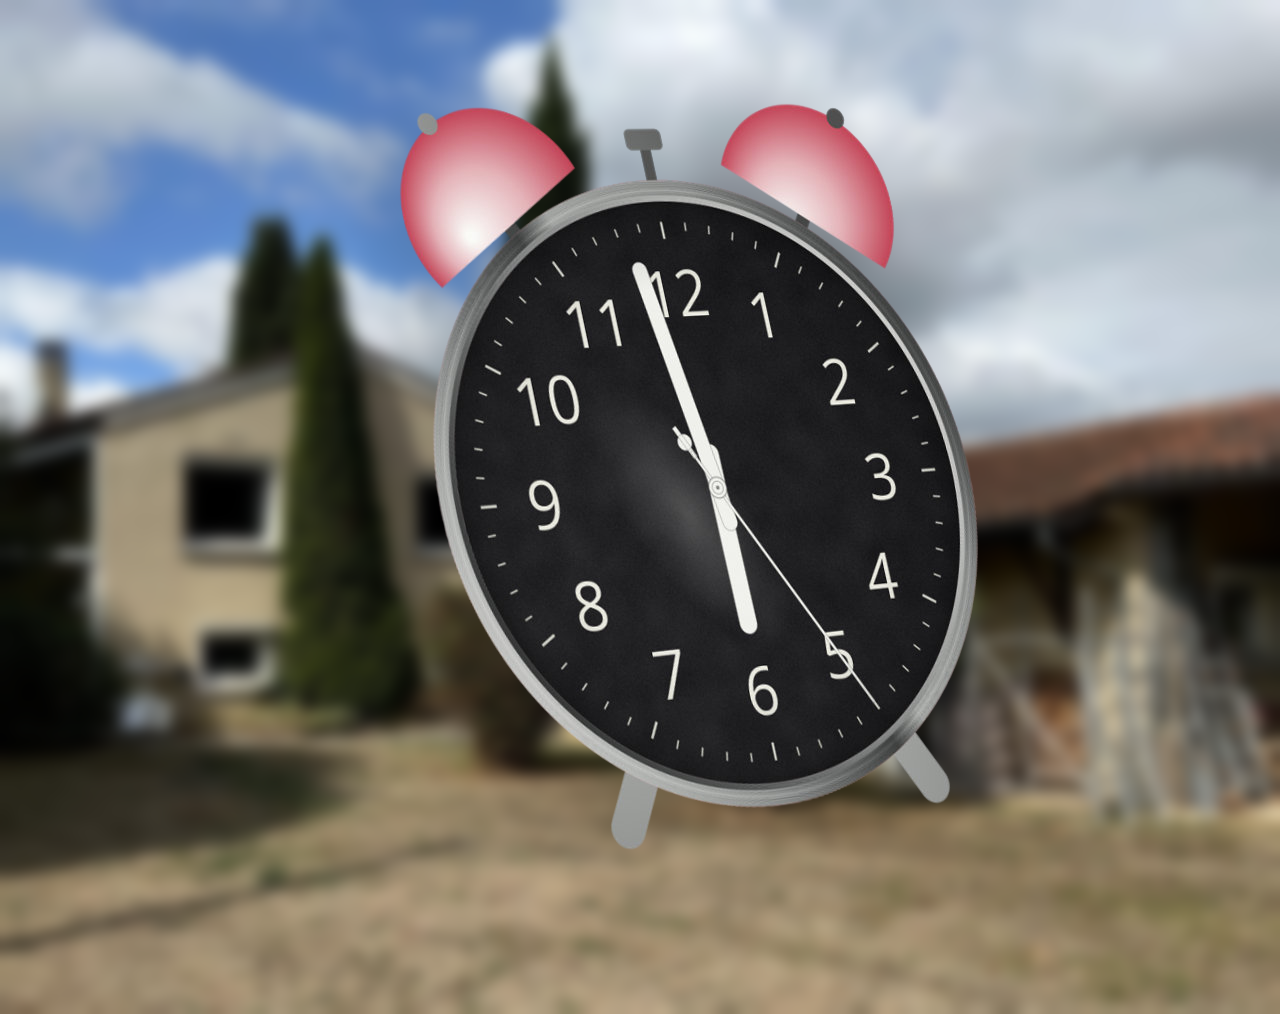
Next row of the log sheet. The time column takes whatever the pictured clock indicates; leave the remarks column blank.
5:58:25
